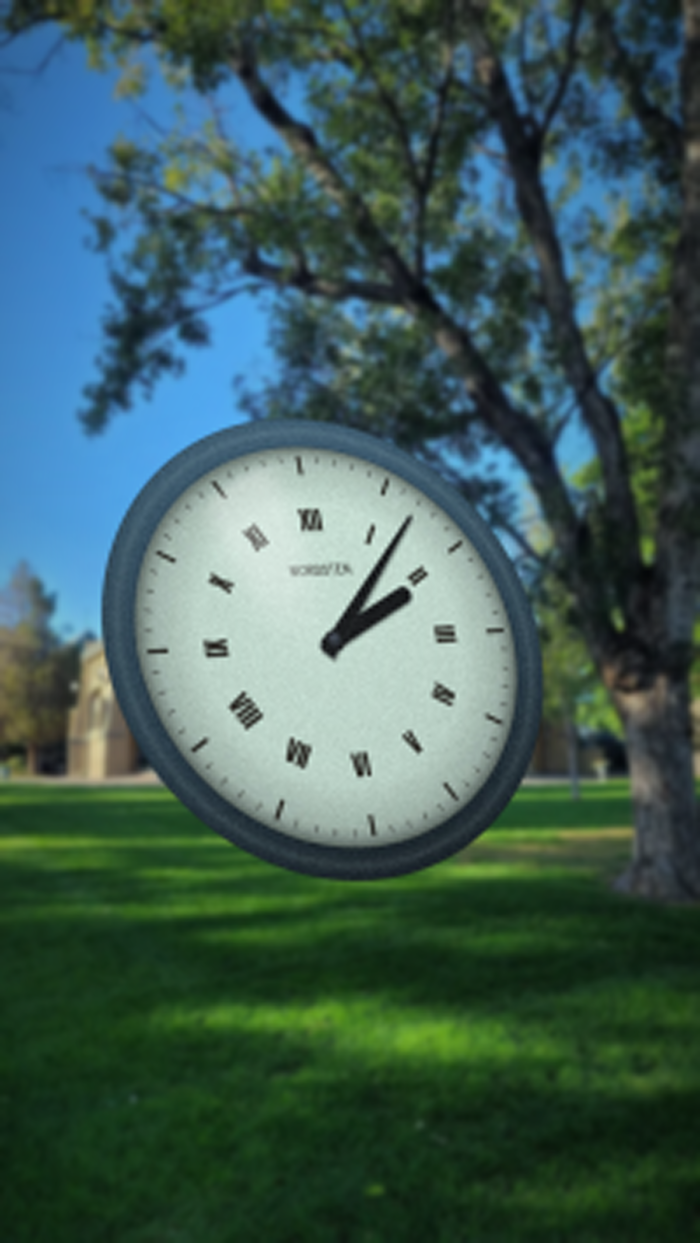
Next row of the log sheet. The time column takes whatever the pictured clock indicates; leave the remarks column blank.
2:07
